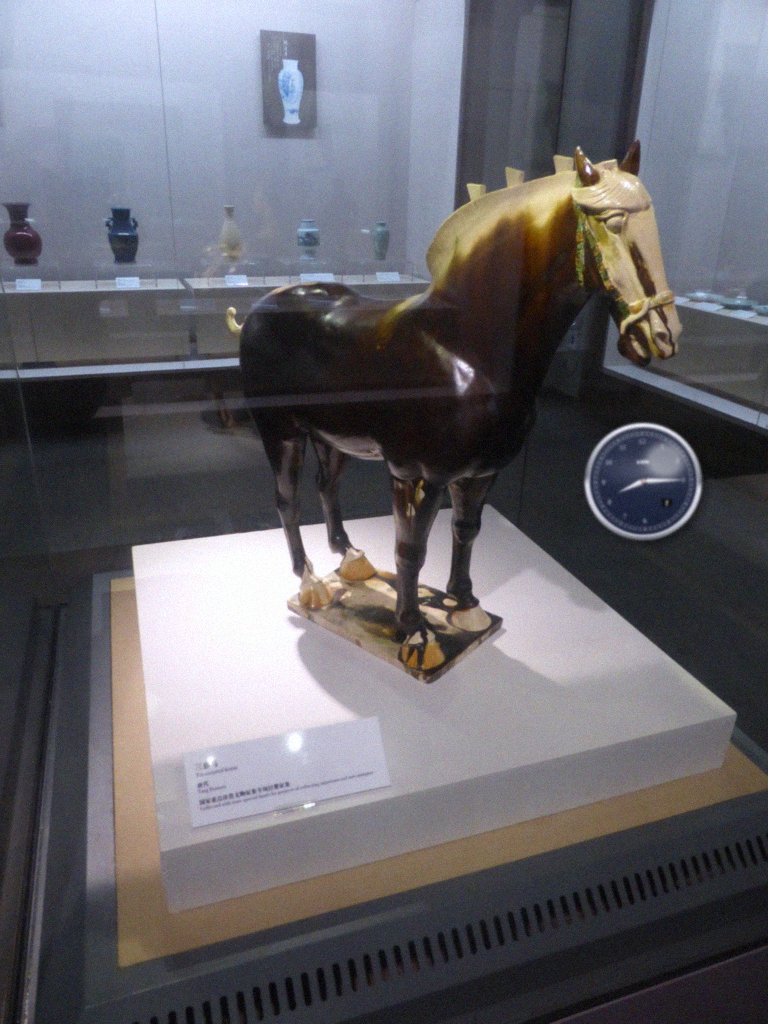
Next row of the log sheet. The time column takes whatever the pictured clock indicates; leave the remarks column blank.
8:15
